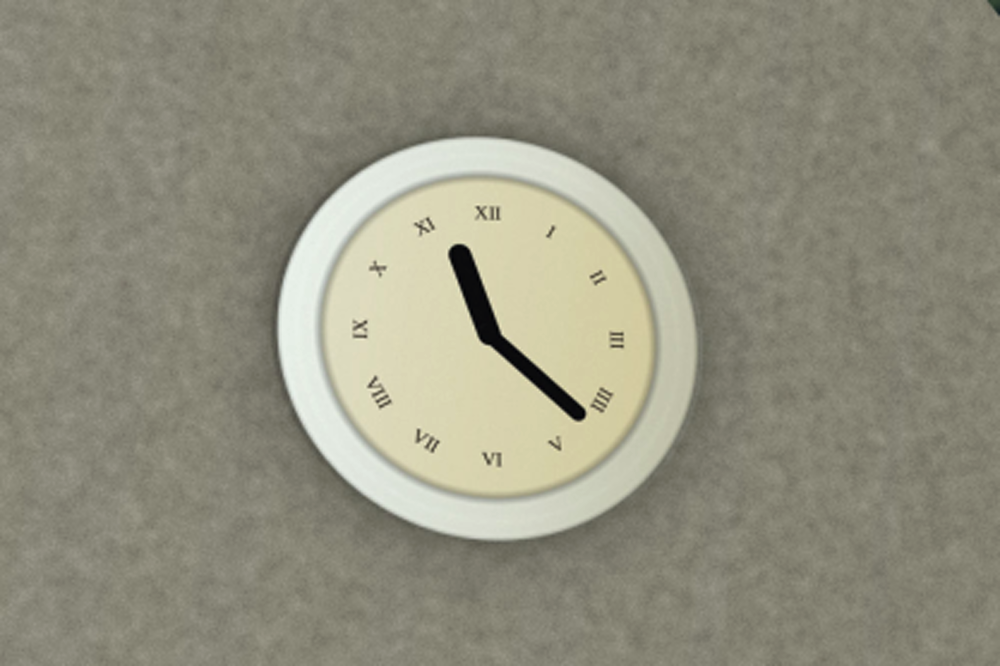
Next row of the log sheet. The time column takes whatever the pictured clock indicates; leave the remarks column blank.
11:22
